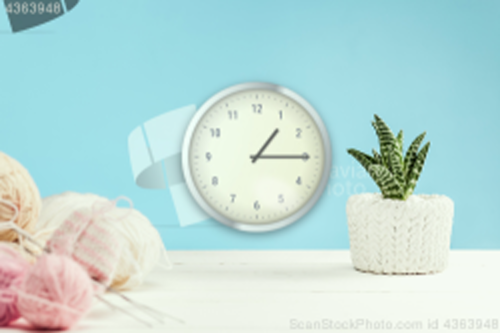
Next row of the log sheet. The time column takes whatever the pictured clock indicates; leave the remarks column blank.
1:15
